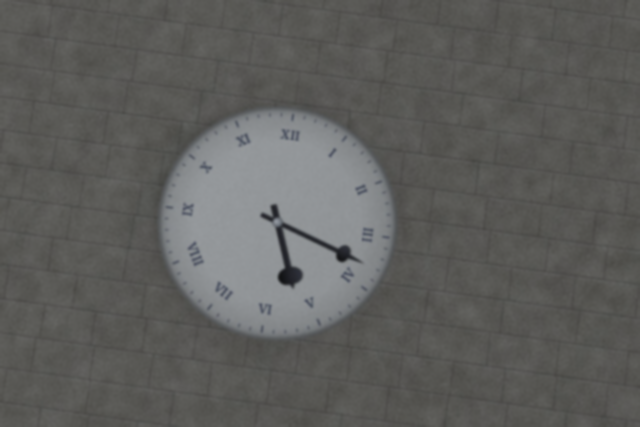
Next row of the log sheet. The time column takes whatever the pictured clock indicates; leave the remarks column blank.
5:18
